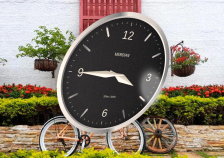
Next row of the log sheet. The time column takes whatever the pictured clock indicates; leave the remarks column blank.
3:45
